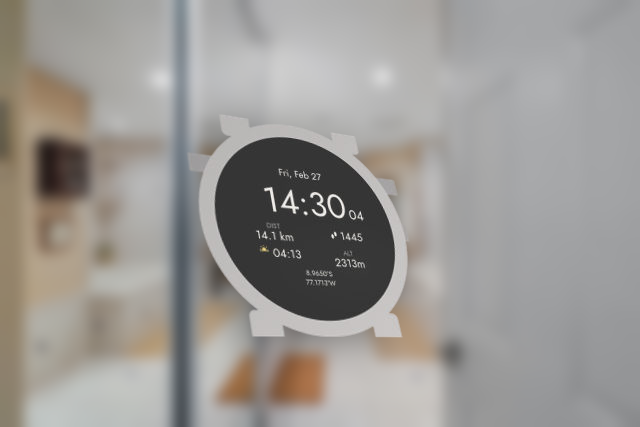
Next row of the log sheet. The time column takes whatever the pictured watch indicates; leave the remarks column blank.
14:30:04
